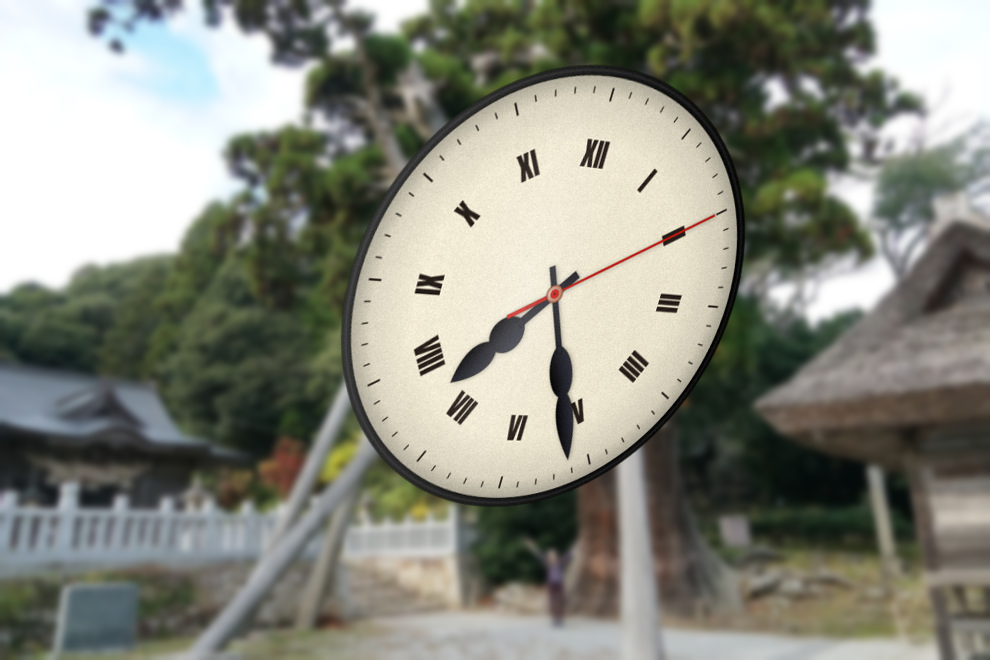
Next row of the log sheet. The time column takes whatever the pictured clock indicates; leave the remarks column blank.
7:26:10
